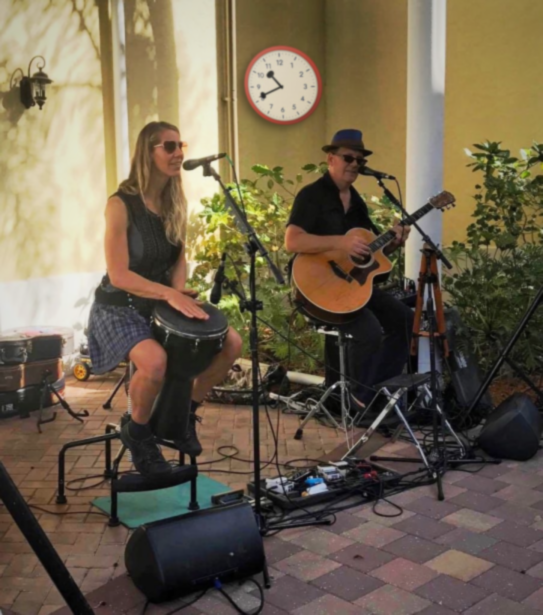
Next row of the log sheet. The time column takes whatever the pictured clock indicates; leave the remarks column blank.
10:41
